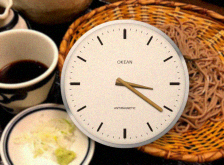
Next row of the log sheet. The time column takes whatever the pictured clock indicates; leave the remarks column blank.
3:21
